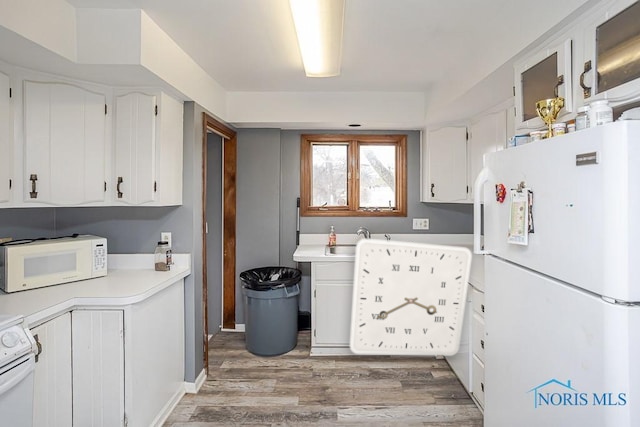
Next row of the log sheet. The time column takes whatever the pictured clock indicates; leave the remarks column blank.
3:40
